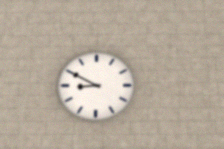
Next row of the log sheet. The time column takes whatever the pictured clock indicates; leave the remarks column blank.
8:50
